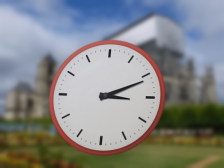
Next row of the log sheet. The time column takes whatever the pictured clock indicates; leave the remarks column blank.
3:11
